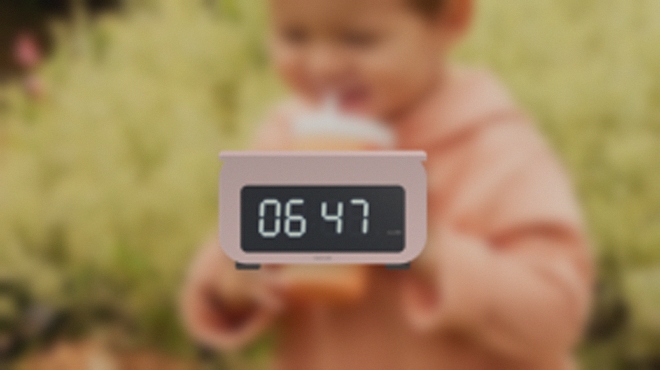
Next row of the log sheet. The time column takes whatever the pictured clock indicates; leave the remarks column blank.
6:47
